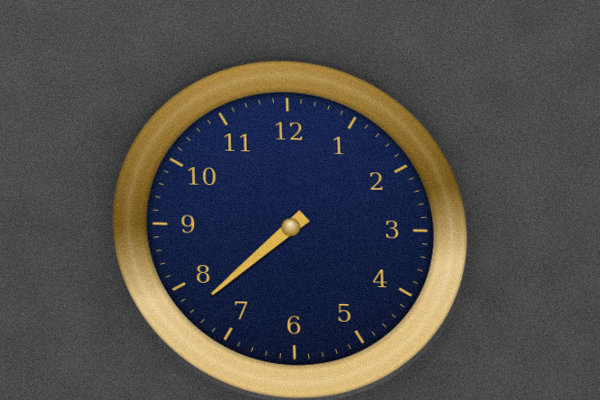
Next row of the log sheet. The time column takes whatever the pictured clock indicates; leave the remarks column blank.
7:38
